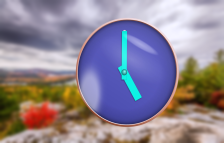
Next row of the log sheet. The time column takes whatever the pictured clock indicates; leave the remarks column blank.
5:00
